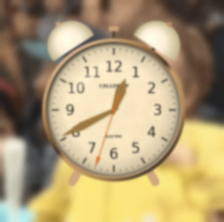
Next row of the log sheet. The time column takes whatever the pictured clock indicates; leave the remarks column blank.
12:40:33
